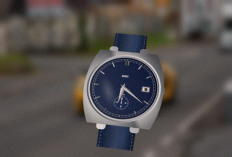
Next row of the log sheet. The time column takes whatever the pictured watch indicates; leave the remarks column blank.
6:21
